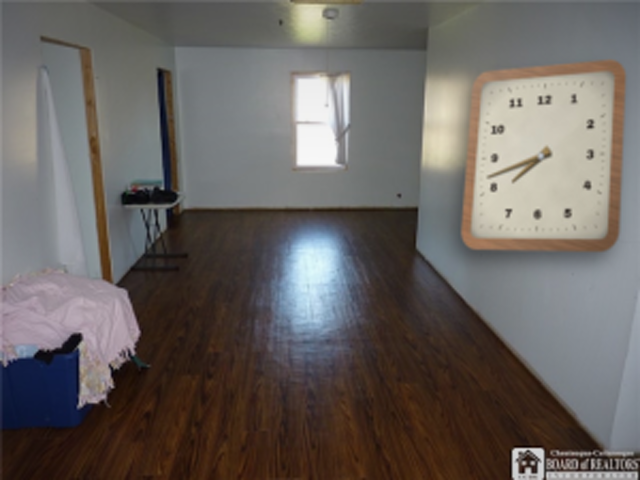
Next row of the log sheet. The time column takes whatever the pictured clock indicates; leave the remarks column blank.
7:42
